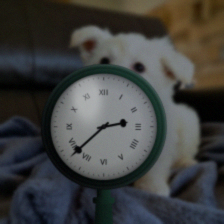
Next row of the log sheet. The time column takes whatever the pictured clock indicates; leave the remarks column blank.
2:38
